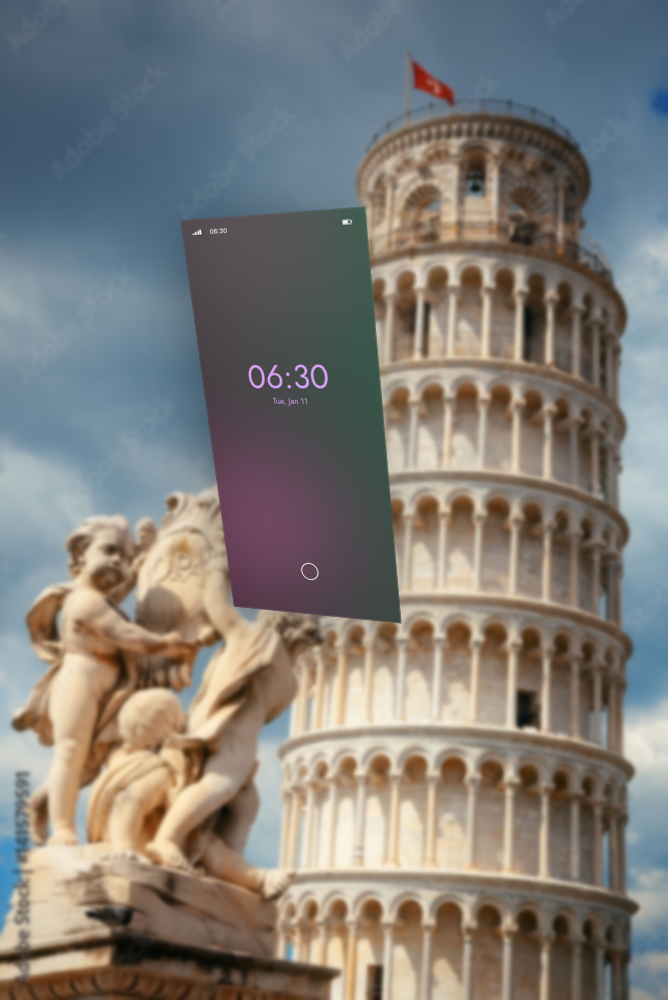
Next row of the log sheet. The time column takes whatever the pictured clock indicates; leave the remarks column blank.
6:30
